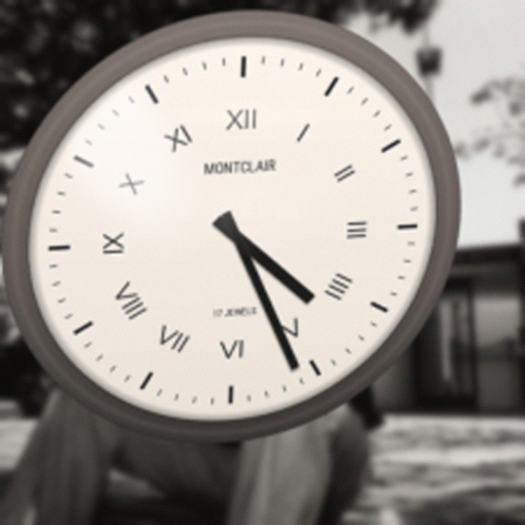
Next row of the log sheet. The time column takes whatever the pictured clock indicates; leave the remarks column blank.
4:26
